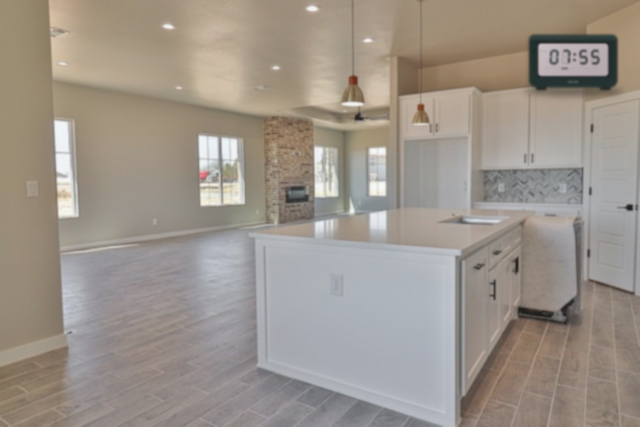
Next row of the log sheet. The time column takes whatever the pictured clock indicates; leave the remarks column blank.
7:55
